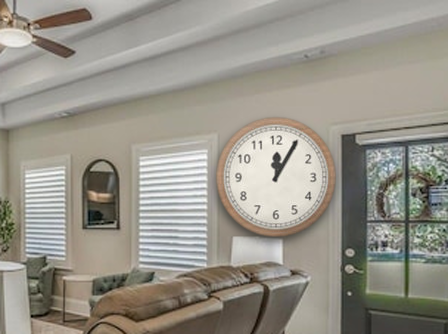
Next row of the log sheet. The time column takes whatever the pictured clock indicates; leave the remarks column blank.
12:05
